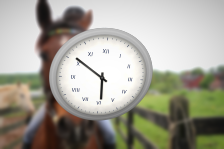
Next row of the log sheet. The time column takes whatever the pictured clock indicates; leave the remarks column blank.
5:51
